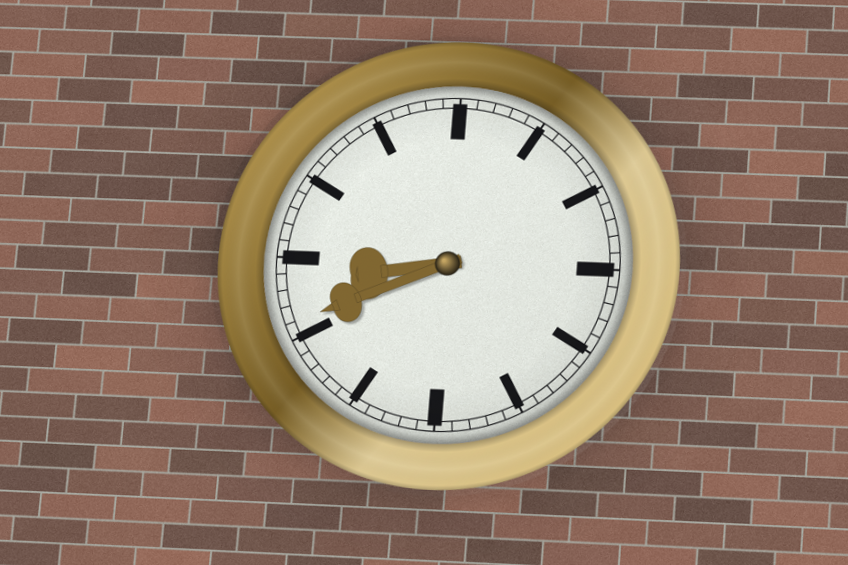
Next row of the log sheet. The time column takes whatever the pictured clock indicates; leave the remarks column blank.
8:41
